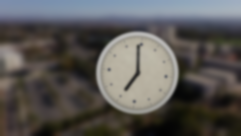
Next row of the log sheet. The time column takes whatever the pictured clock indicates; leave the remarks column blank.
6:59
